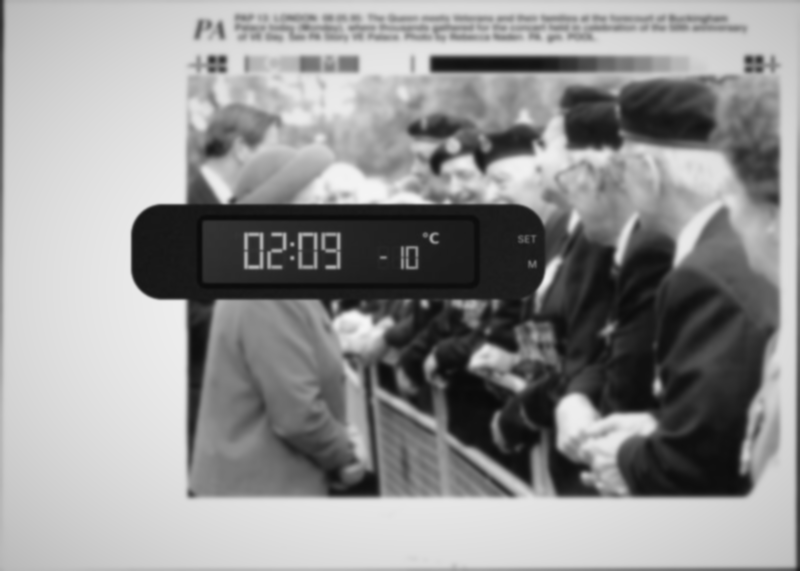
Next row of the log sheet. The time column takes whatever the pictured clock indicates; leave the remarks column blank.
2:09
